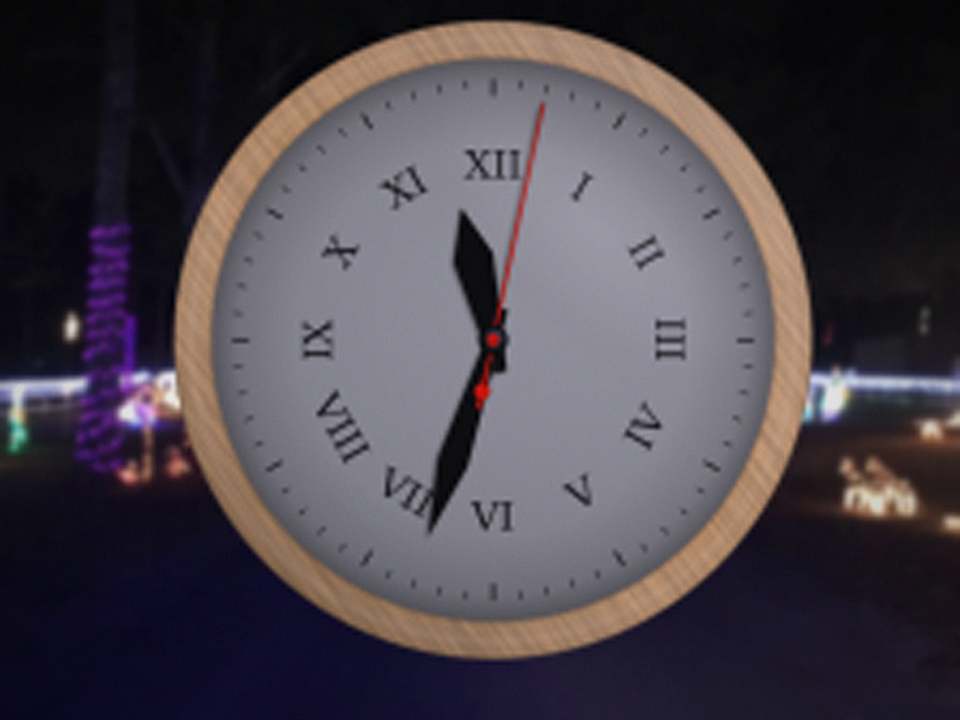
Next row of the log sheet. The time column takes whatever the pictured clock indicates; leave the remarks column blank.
11:33:02
